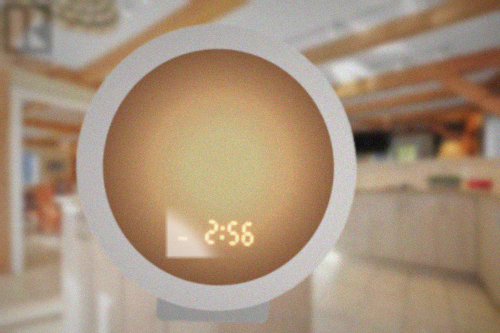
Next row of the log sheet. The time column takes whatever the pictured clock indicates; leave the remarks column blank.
2:56
